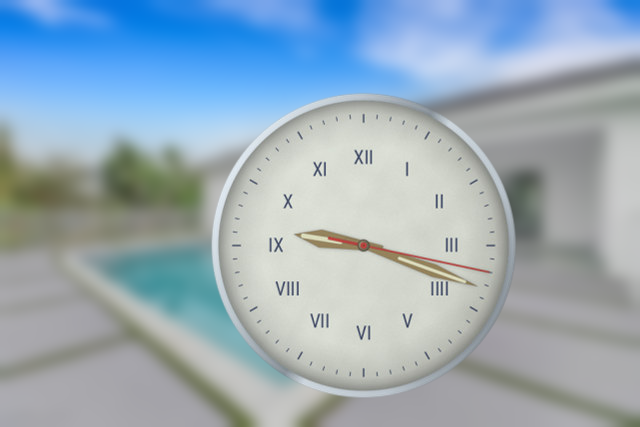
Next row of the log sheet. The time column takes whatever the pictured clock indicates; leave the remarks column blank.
9:18:17
